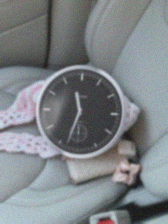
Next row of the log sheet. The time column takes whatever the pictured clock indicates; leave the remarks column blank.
11:33
